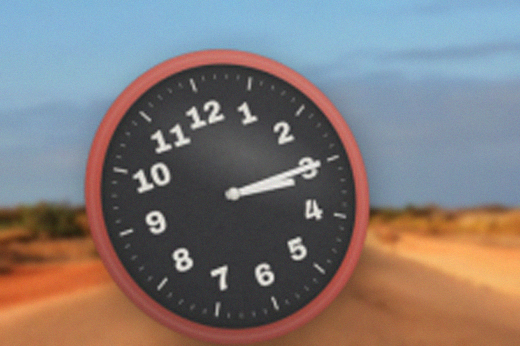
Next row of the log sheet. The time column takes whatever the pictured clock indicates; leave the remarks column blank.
3:15
